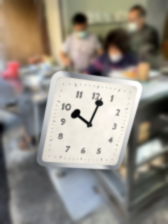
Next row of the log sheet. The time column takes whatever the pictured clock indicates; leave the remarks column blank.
10:02
